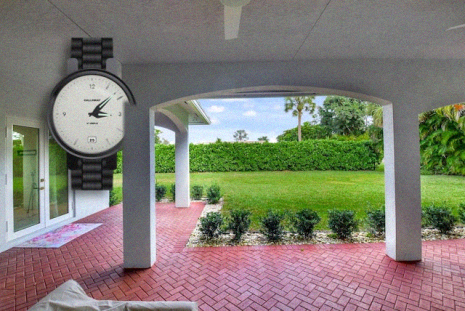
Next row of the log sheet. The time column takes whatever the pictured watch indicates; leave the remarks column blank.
3:08
